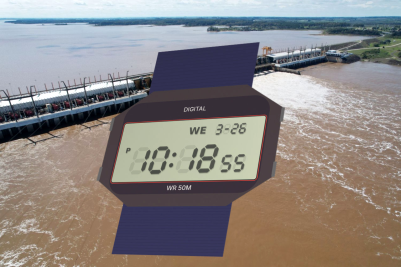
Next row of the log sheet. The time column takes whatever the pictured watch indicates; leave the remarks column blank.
10:18:55
